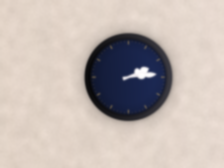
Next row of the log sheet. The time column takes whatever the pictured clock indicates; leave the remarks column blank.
2:14
